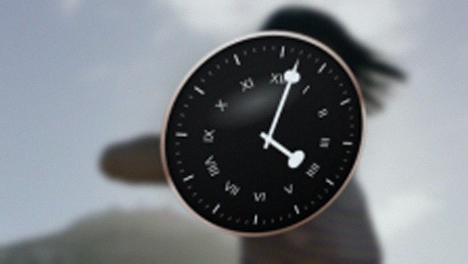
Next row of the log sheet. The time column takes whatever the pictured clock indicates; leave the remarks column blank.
4:02
